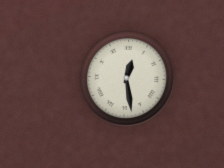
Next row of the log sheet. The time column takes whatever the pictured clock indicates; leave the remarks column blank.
12:28
